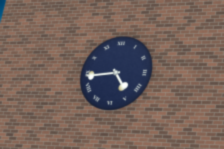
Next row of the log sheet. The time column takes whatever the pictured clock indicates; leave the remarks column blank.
4:44
